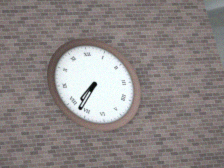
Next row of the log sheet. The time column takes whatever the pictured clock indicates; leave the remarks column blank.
7:37
